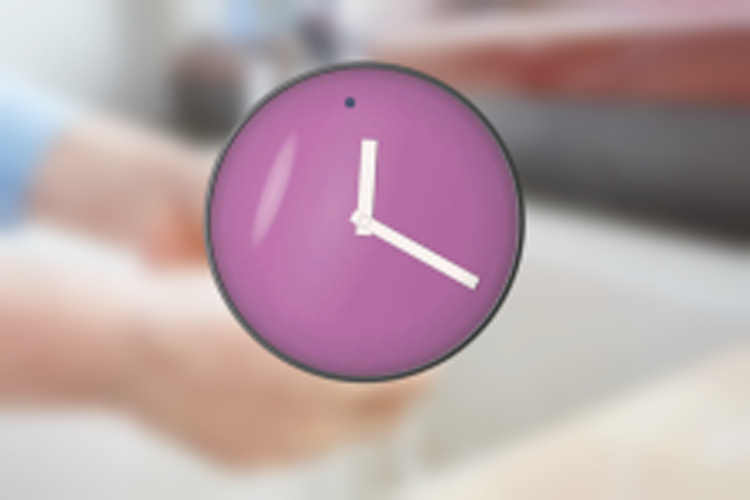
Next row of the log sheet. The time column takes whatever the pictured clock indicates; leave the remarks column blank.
12:21
